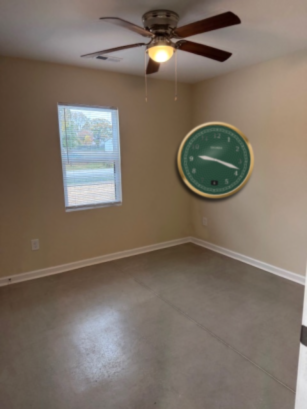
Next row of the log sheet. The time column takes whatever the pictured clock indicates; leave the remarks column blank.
9:18
